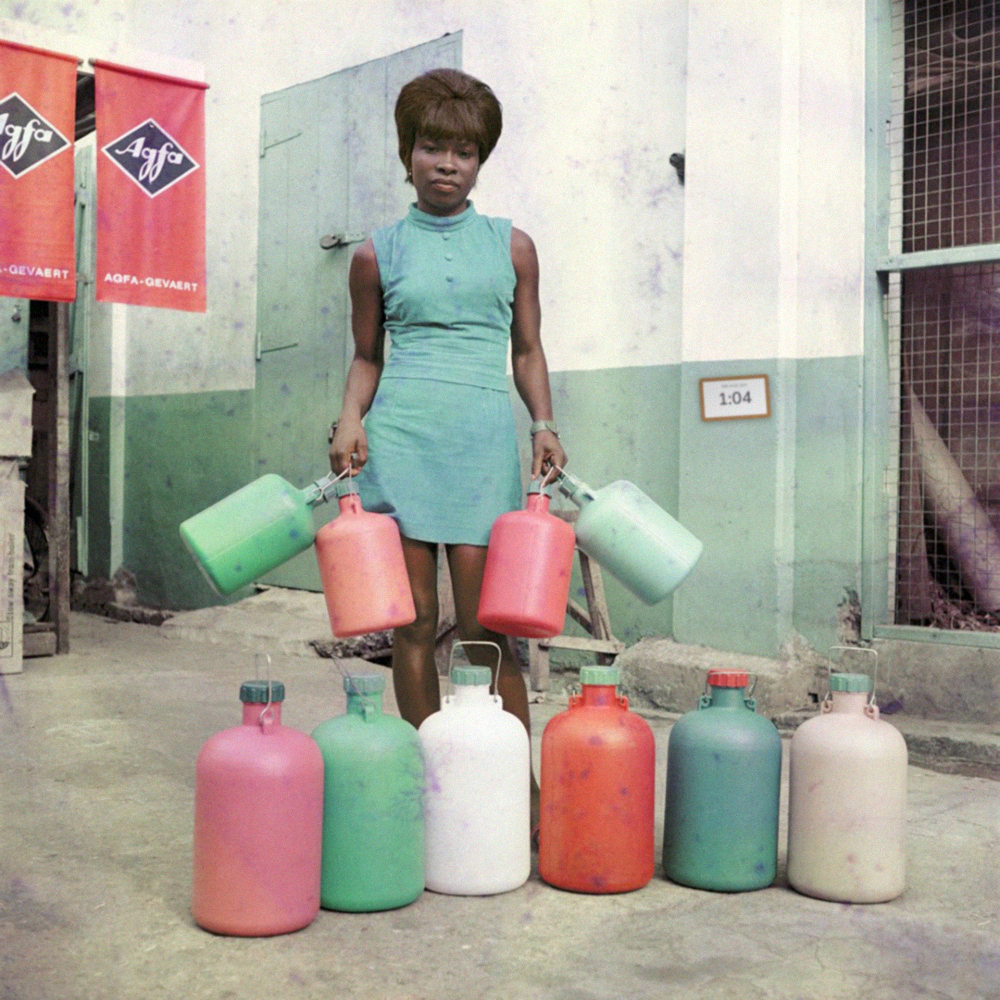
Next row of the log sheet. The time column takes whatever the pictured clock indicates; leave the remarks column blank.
1:04
